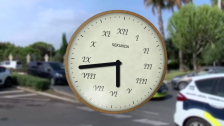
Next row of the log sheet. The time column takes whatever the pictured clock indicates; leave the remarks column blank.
5:43
